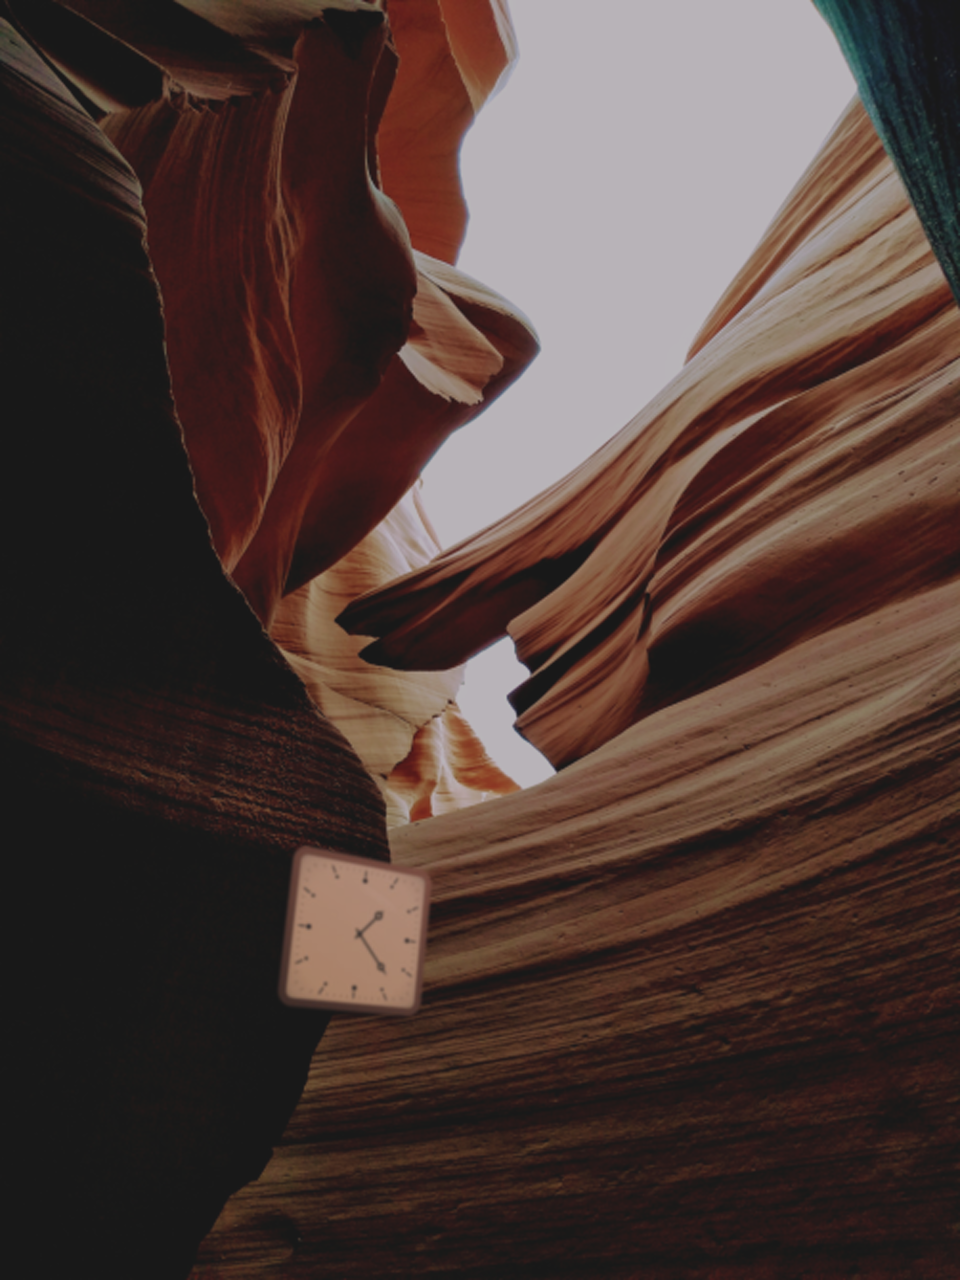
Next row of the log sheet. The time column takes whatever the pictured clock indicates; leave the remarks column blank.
1:23
